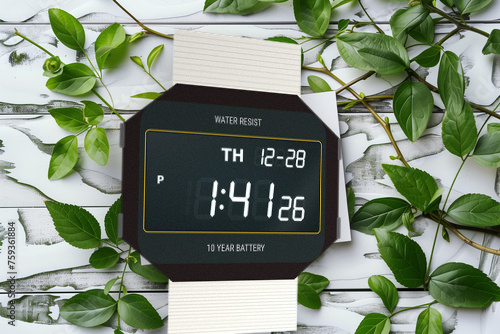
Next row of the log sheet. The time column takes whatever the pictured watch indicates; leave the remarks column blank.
1:41:26
